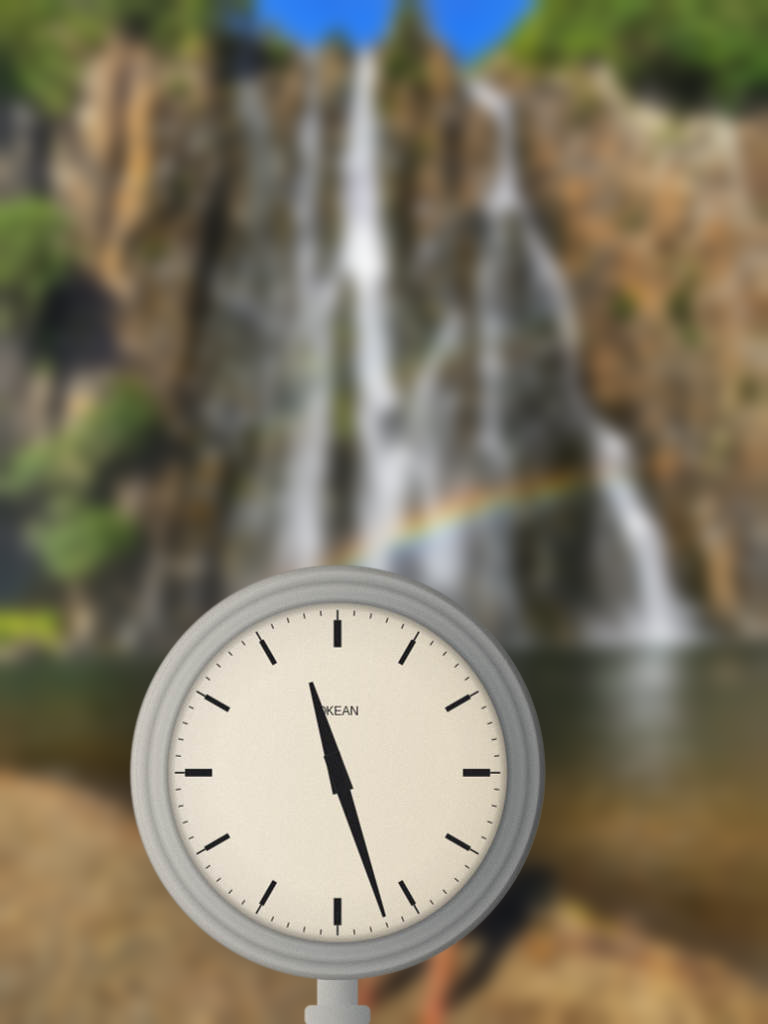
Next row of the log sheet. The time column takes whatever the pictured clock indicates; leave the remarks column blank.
11:27
